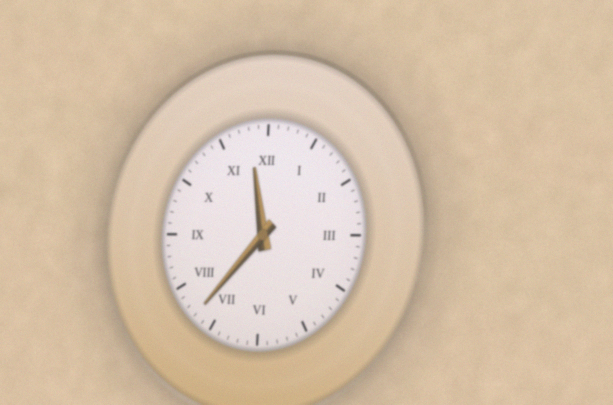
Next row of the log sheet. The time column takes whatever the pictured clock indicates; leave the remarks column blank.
11:37
